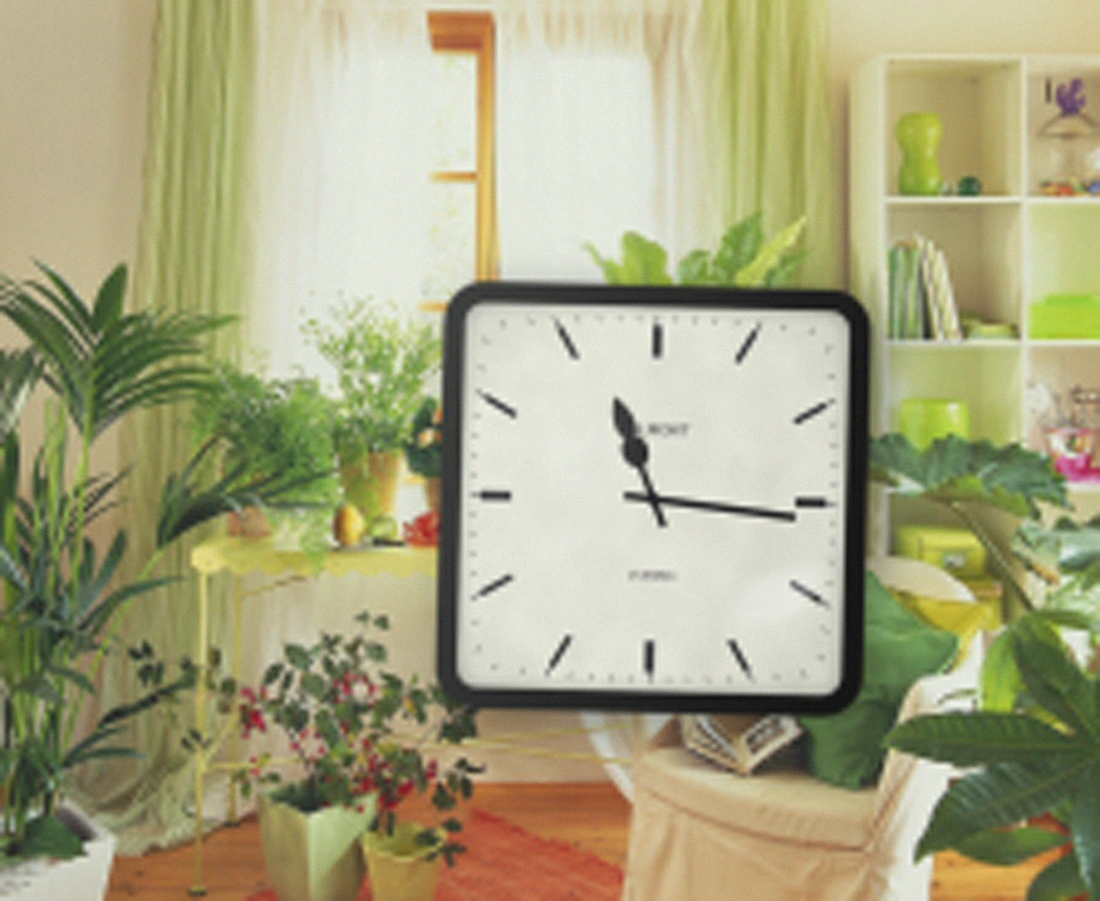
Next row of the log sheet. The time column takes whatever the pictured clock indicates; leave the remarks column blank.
11:16
